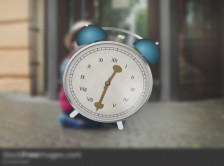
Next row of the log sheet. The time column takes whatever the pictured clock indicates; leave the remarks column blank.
12:31
